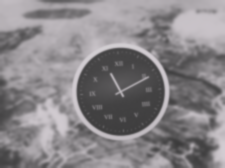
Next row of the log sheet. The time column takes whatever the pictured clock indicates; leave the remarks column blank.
11:11
